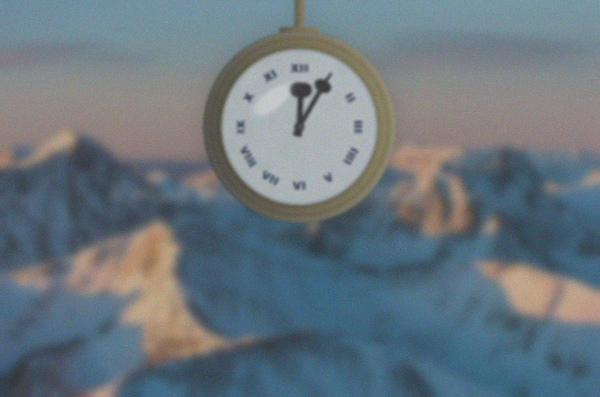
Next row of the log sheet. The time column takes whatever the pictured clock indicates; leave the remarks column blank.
12:05
